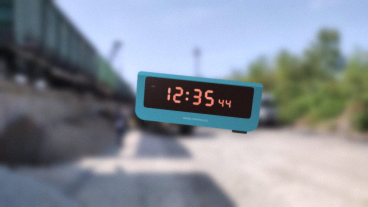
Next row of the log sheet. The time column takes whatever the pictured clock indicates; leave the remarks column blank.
12:35:44
